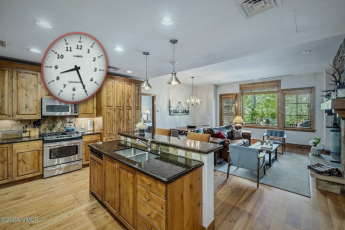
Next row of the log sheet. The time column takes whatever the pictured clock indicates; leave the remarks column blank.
8:25
